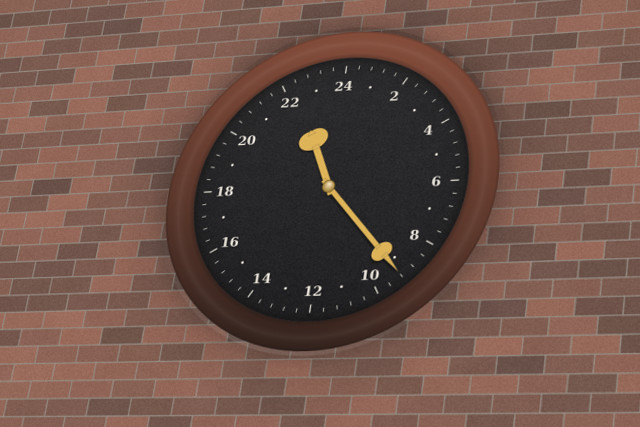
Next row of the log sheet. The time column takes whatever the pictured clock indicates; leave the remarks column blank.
22:23
